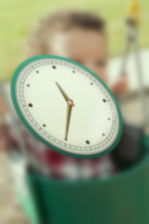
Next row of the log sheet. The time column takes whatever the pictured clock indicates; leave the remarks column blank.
11:35
